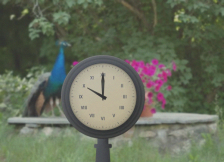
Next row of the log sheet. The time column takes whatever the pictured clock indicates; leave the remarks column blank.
10:00
